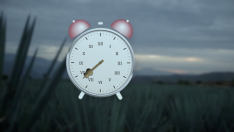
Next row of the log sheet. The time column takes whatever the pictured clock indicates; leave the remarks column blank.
7:38
